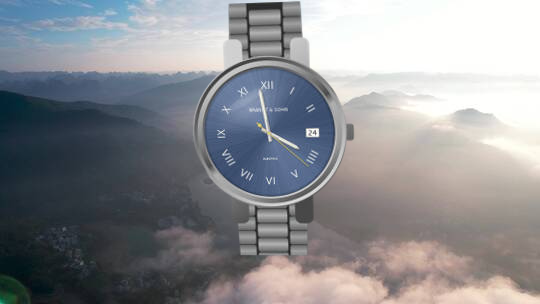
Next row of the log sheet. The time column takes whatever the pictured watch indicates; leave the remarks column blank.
3:58:22
